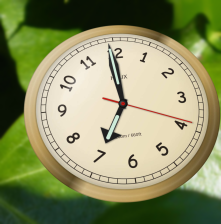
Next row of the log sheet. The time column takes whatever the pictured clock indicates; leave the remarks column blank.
6:59:19
